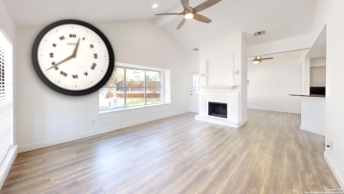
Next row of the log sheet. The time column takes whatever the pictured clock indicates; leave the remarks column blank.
12:40
